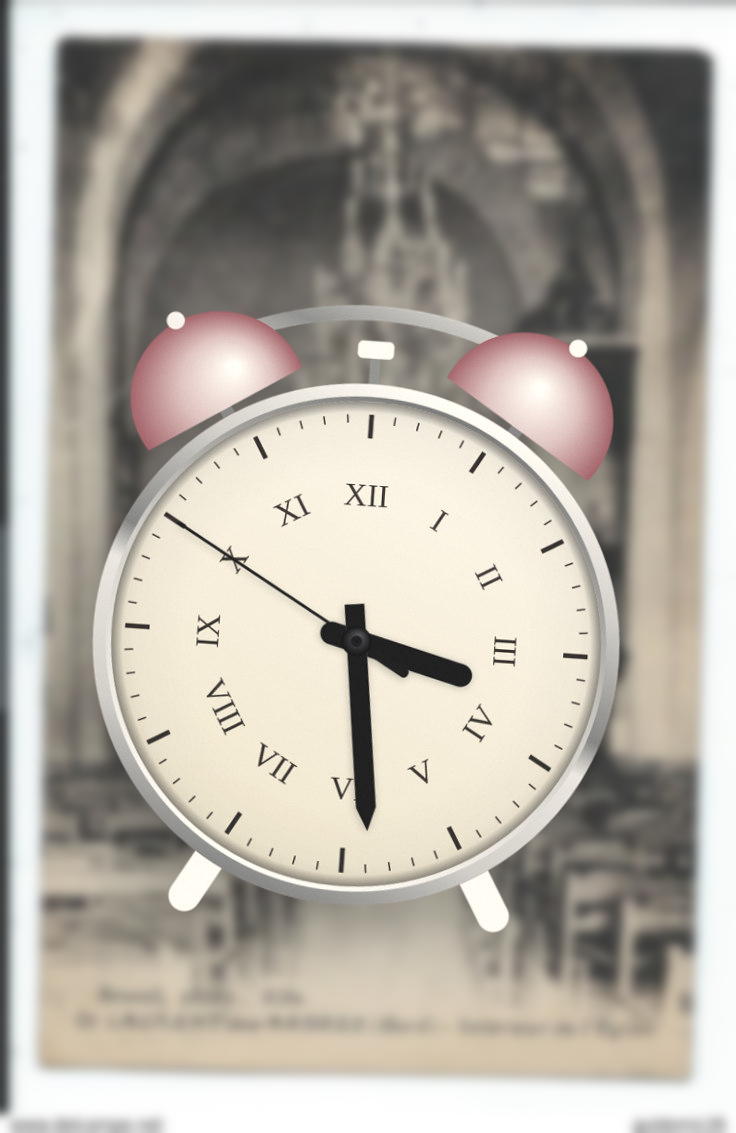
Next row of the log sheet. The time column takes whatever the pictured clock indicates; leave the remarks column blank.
3:28:50
